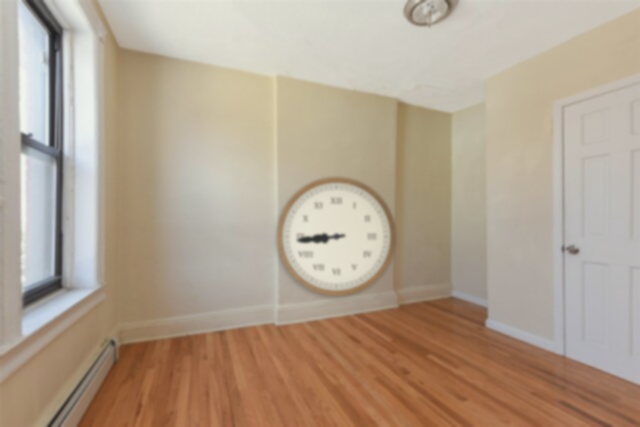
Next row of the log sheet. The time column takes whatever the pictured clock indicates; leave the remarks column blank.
8:44
